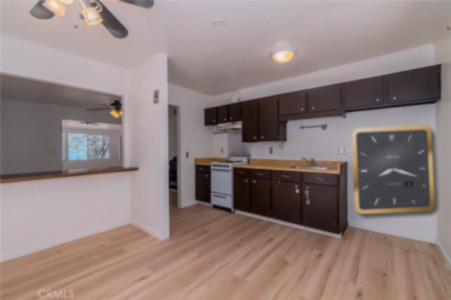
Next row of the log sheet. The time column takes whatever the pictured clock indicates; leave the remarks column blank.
8:18
